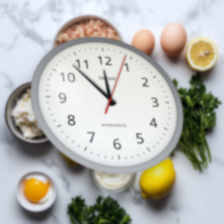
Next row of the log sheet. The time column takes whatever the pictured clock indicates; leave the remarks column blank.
11:53:04
